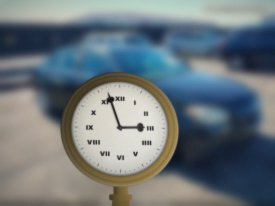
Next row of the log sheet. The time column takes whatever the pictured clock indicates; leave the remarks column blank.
2:57
